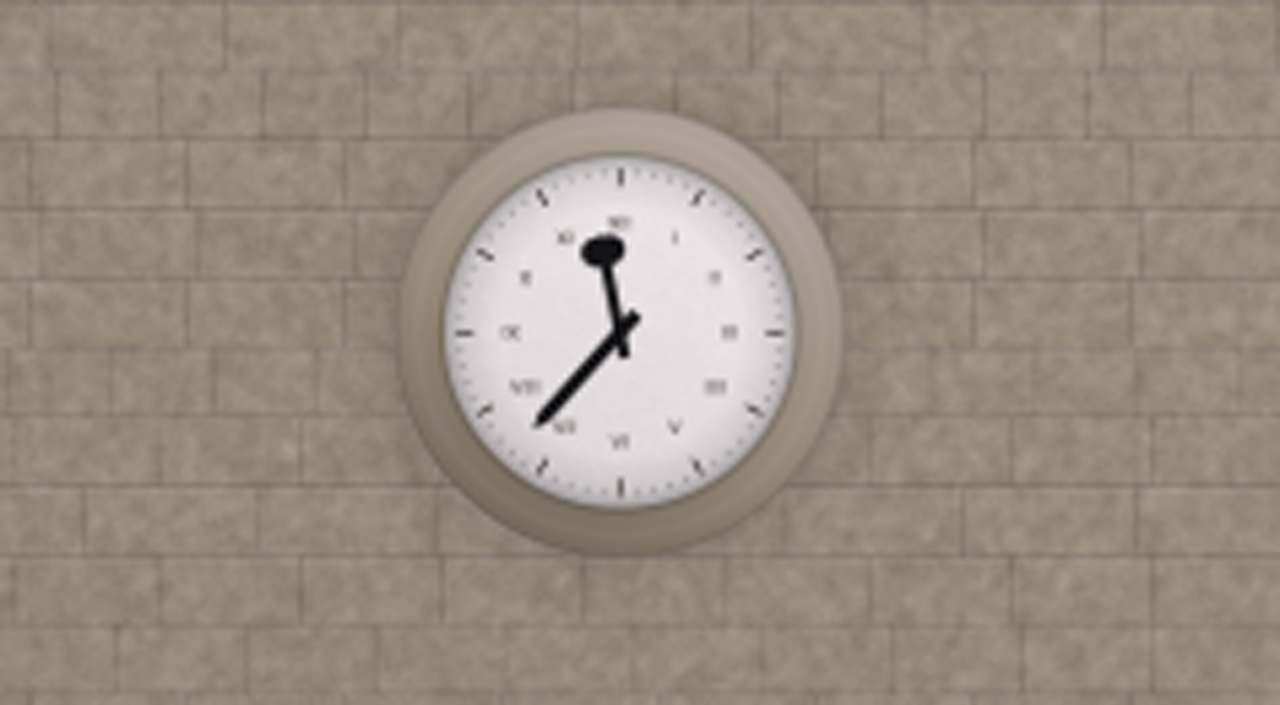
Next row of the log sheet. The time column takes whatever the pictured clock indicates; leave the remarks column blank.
11:37
